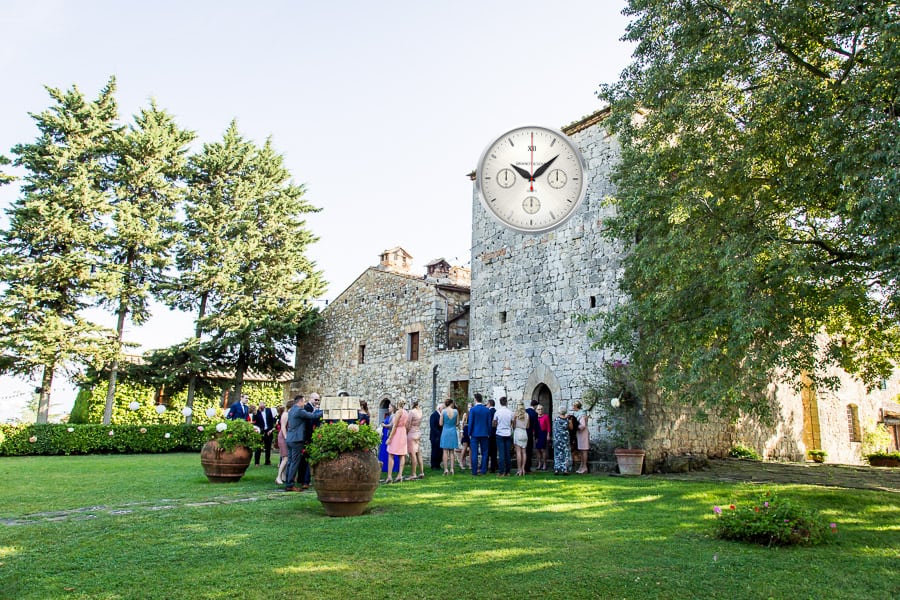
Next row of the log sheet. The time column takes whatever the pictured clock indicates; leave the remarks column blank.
10:08
